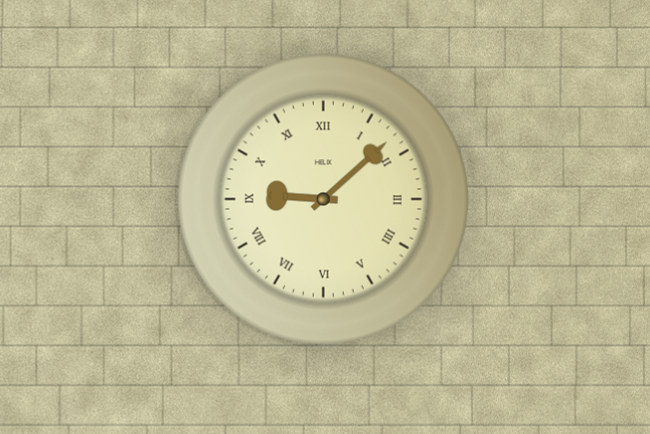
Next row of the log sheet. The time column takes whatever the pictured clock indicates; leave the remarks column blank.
9:08
